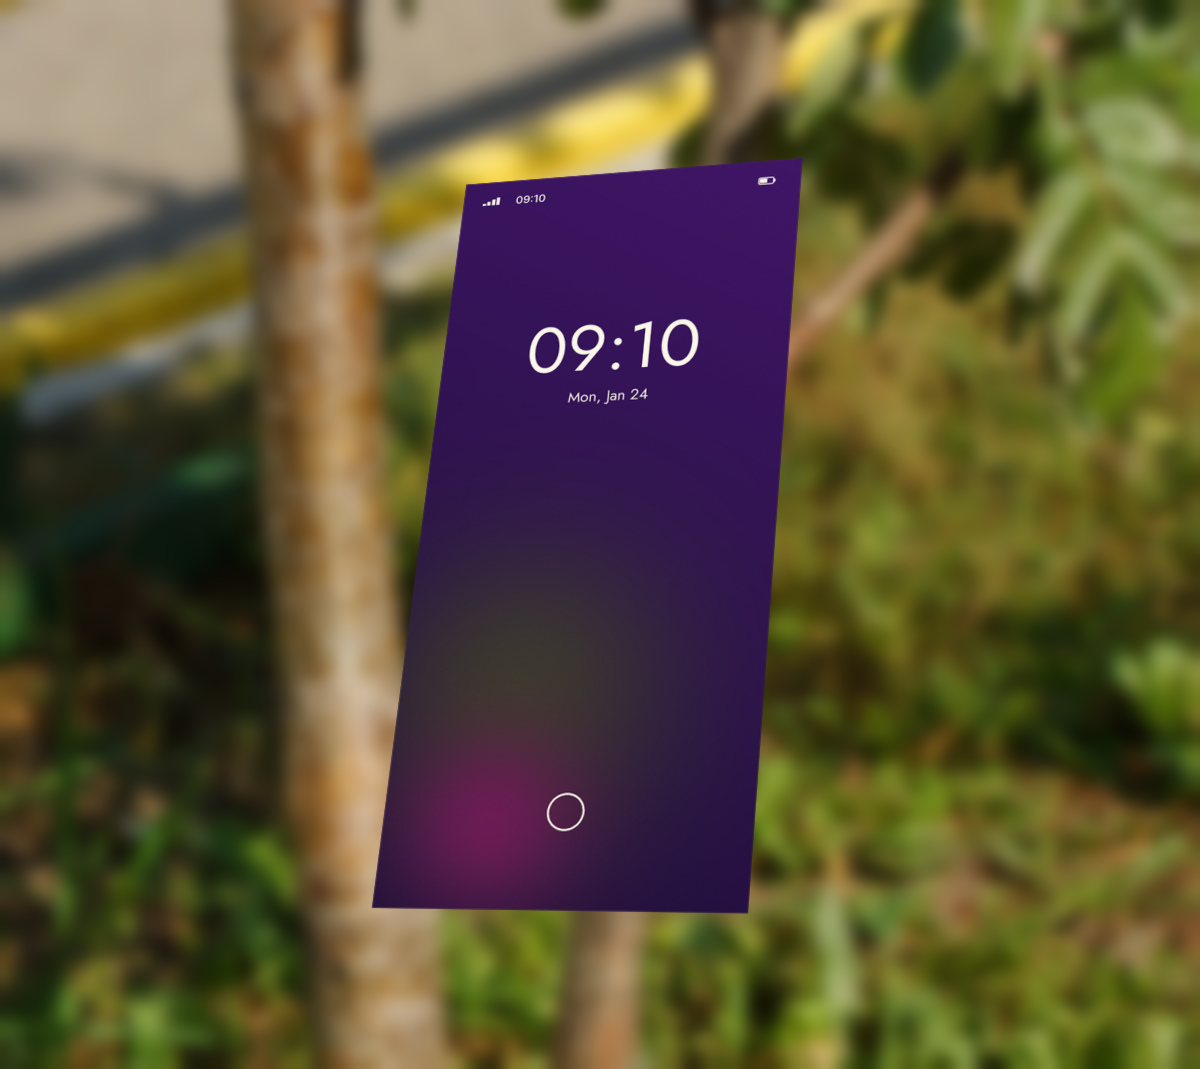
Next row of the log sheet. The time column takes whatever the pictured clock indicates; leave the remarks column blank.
9:10
